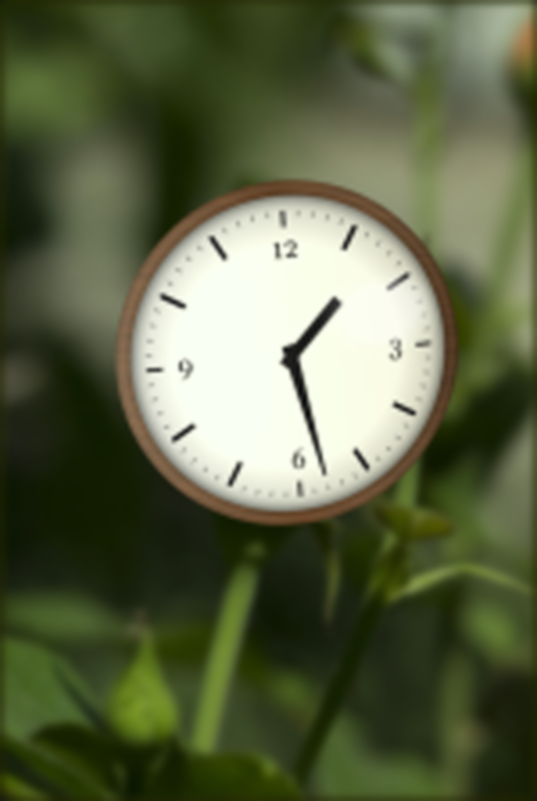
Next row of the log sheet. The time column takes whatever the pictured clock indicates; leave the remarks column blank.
1:28
